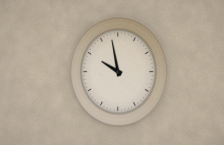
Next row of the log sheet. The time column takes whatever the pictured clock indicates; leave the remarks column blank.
9:58
